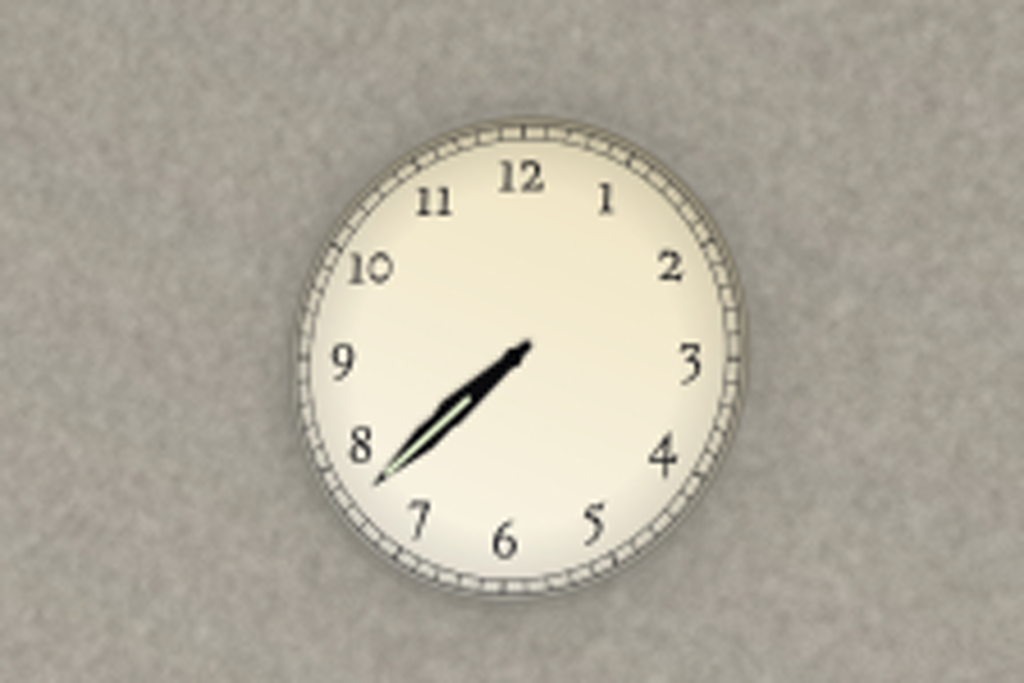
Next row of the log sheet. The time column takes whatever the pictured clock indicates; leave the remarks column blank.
7:38
